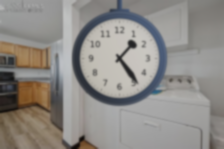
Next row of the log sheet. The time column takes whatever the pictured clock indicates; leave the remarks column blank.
1:24
